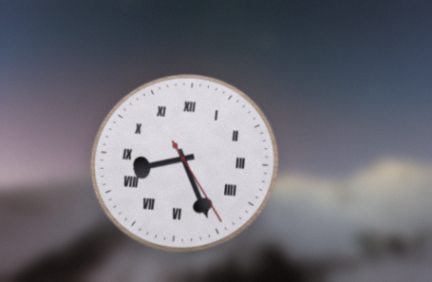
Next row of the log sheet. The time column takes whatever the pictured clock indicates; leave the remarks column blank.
8:25:24
